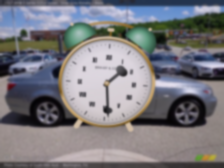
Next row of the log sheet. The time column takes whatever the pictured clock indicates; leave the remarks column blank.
1:29
